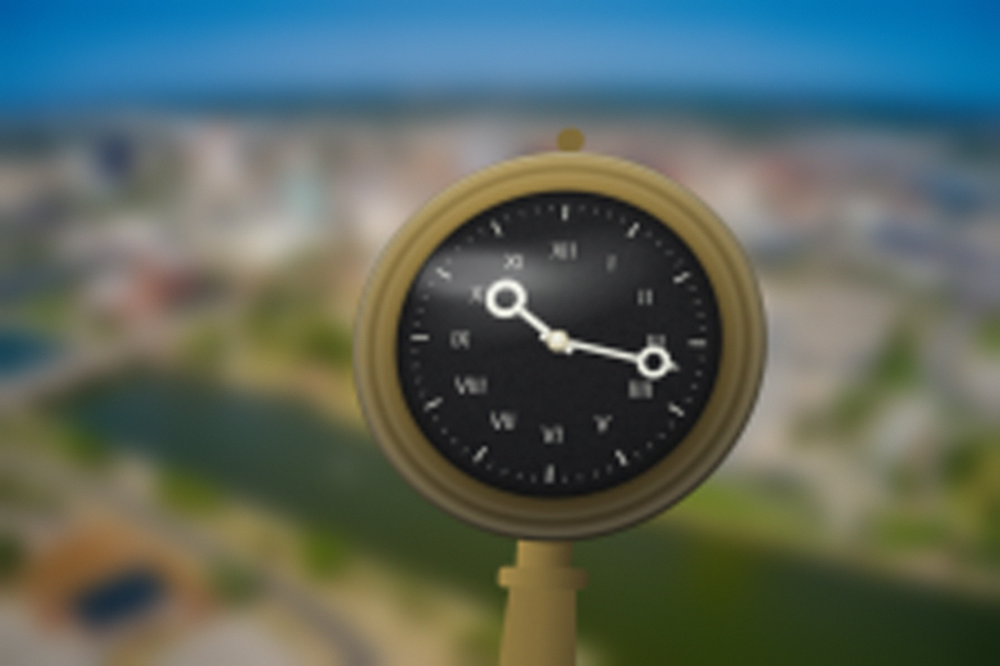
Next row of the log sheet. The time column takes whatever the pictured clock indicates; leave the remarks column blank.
10:17
